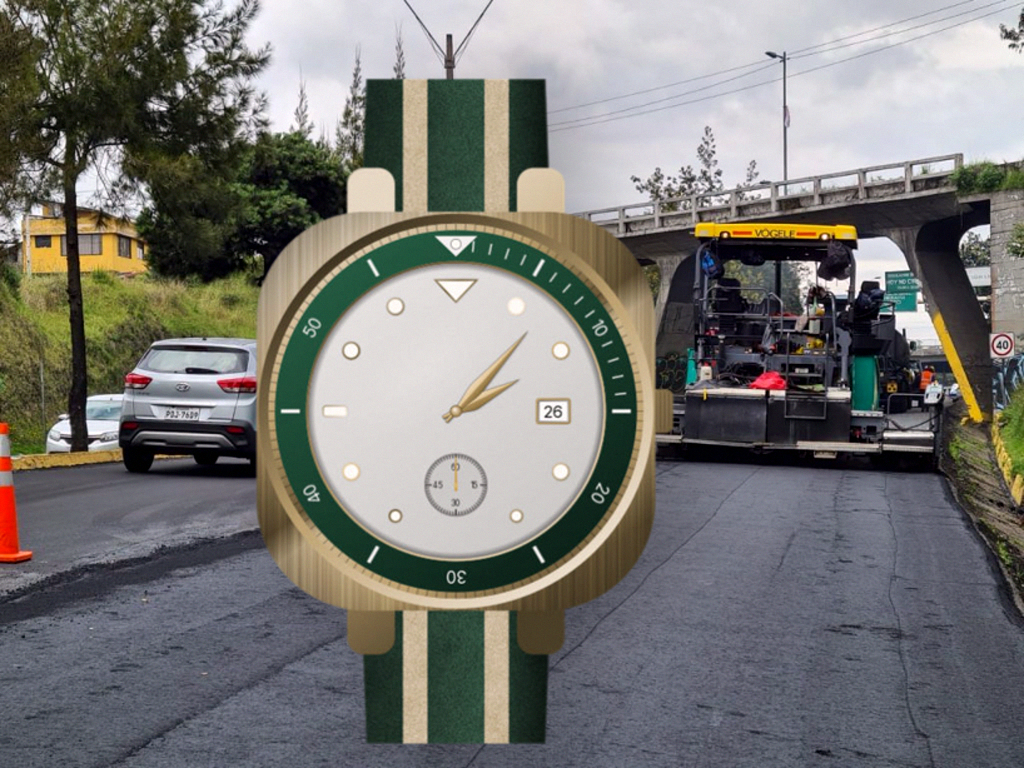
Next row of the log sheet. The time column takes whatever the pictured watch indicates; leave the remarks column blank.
2:07
